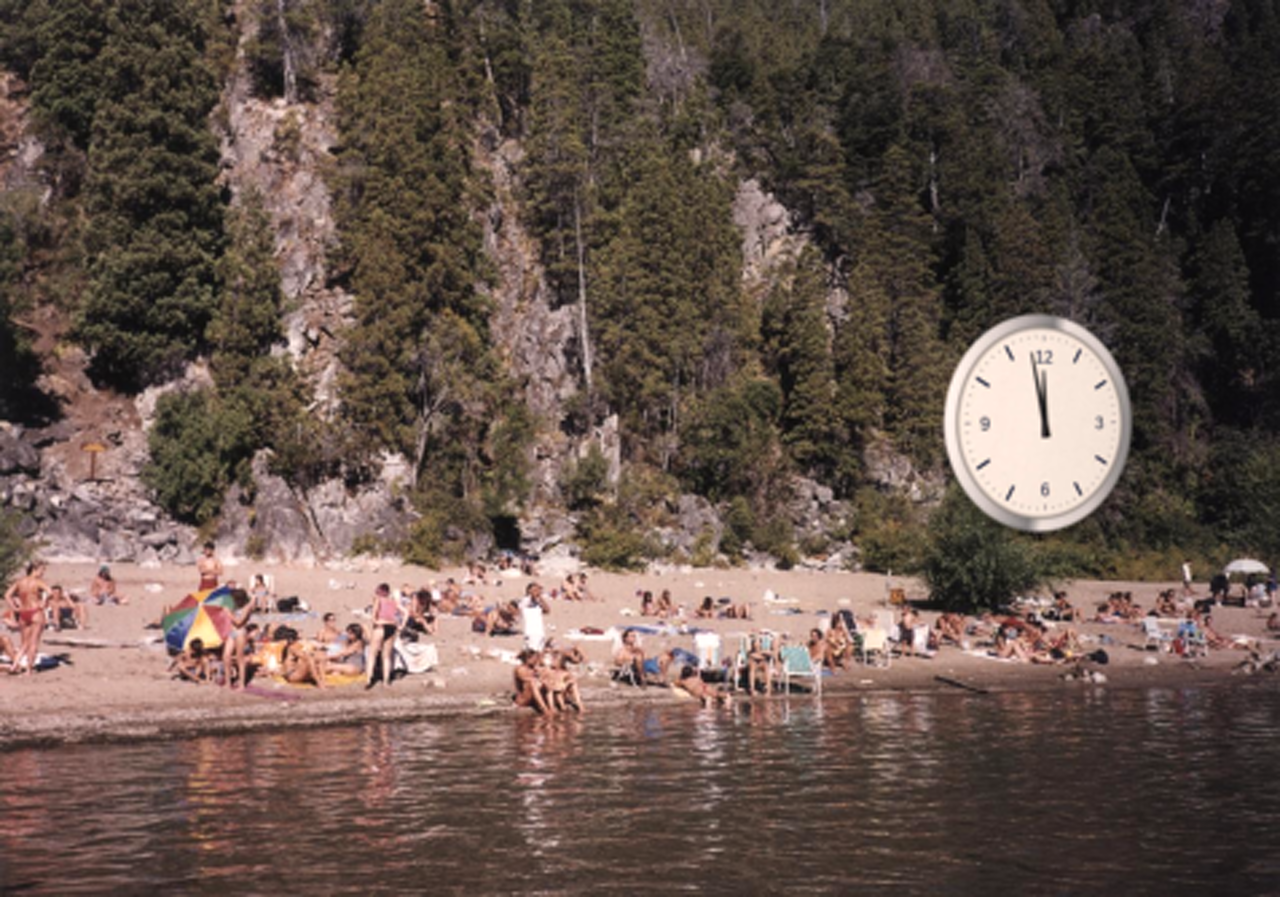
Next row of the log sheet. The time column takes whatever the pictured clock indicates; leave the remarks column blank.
11:58
